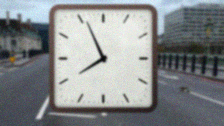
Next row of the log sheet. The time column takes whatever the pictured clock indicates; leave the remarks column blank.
7:56
